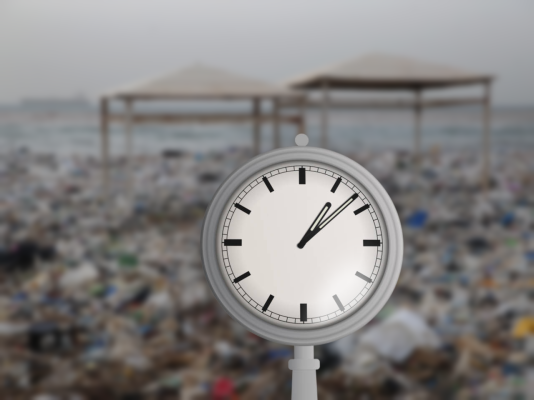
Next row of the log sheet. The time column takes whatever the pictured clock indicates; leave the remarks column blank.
1:08
